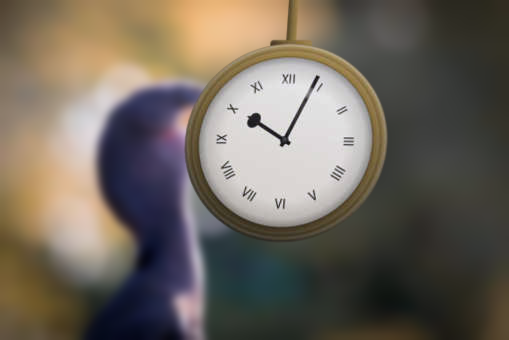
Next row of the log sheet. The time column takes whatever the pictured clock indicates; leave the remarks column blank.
10:04
